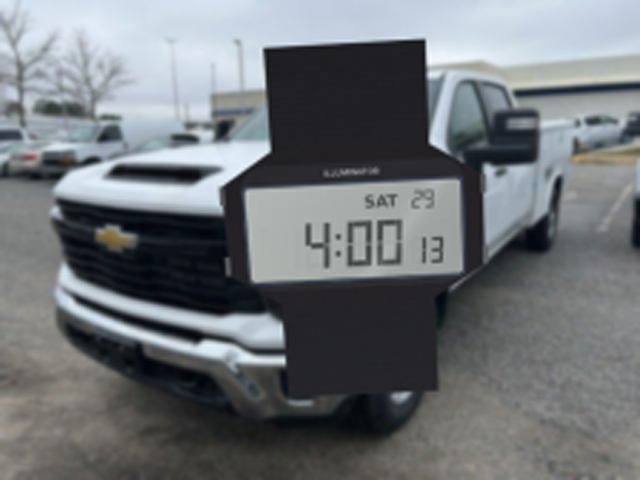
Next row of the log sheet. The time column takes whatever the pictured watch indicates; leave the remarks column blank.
4:00:13
